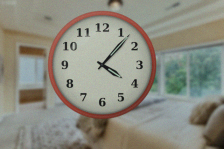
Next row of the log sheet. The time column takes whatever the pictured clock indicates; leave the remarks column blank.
4:07
